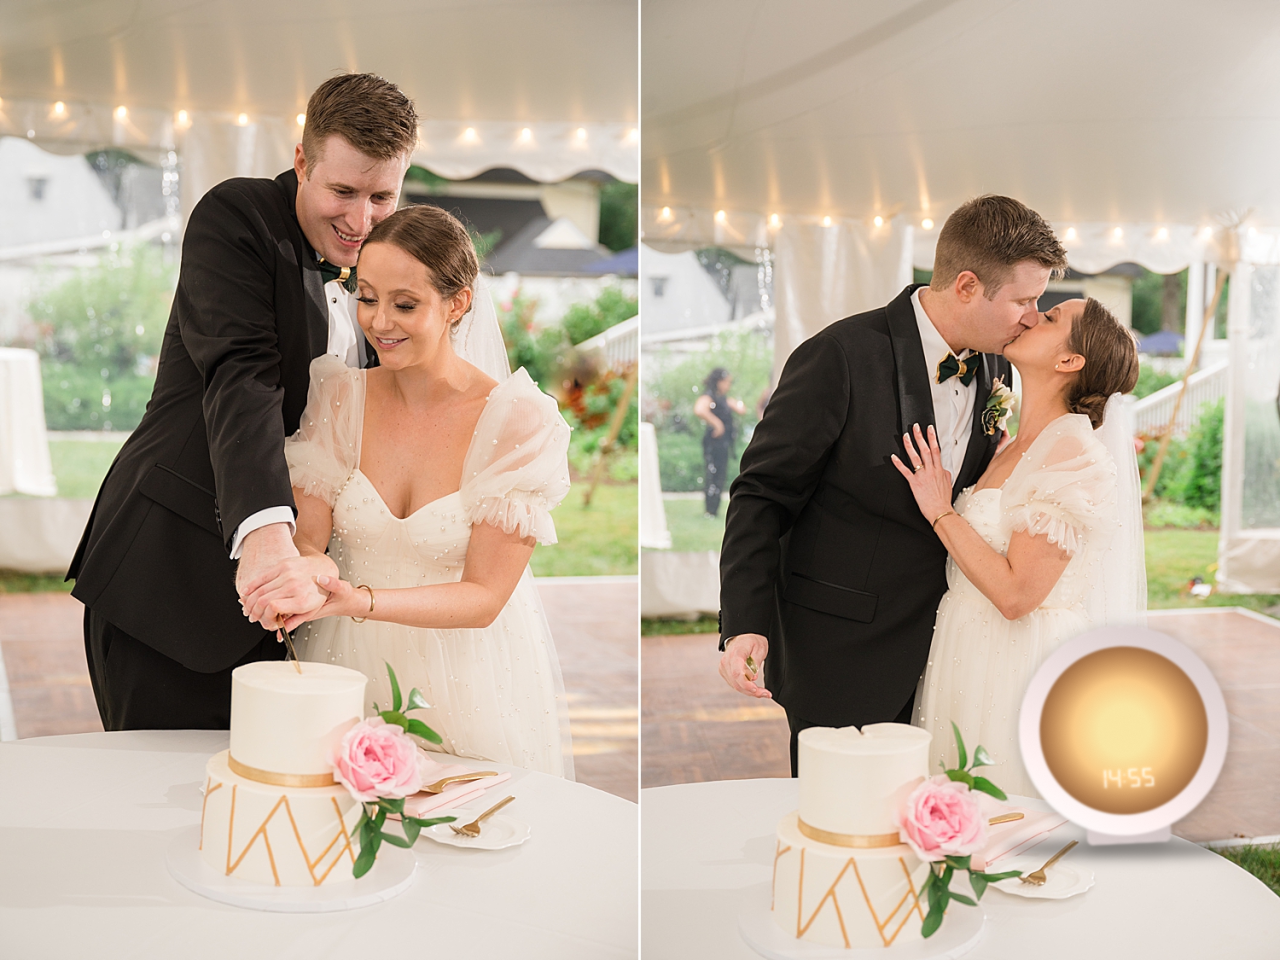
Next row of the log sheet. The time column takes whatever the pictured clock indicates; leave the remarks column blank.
14:55
